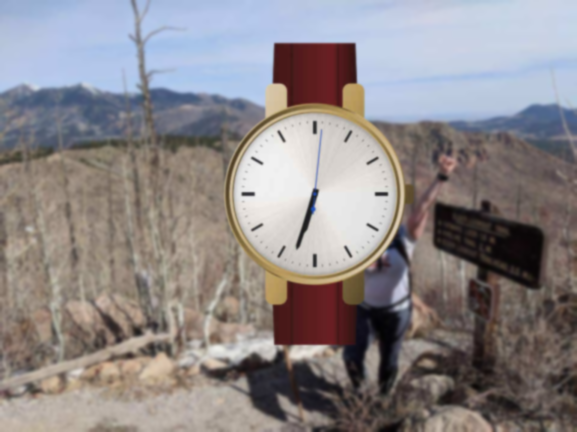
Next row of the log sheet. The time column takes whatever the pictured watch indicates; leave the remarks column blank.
6:33:01
